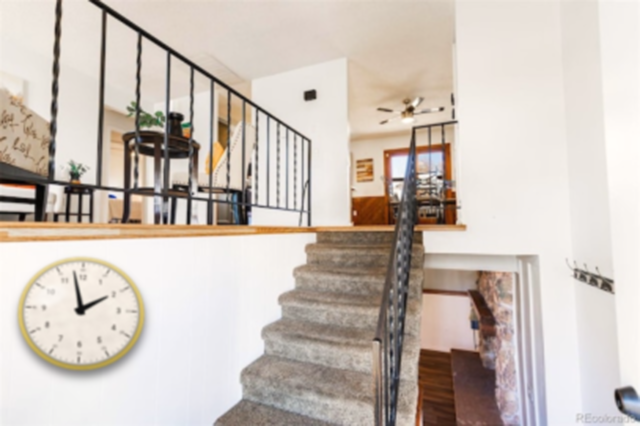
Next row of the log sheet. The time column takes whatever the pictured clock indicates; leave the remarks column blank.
1:58
